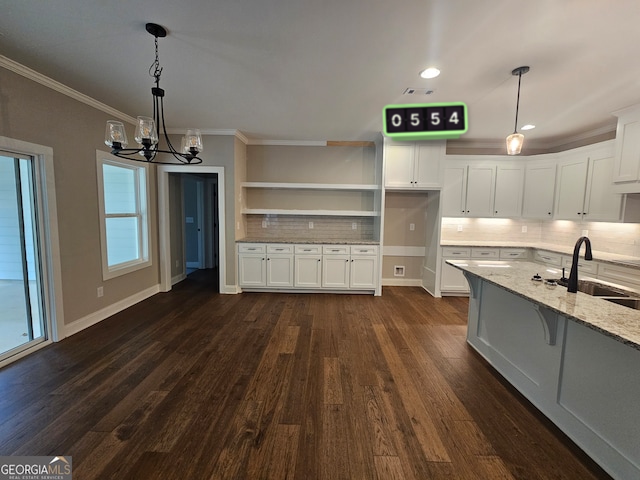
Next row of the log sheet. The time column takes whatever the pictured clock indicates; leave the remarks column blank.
5:54
